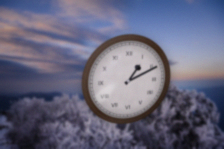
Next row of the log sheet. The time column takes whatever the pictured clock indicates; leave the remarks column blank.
1:11
